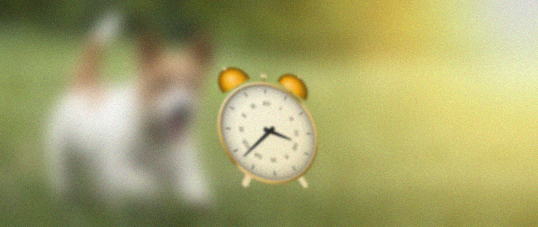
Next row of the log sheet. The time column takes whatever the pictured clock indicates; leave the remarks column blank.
3:38
